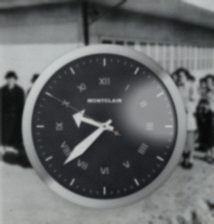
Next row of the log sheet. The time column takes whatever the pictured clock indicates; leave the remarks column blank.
9:37:50
